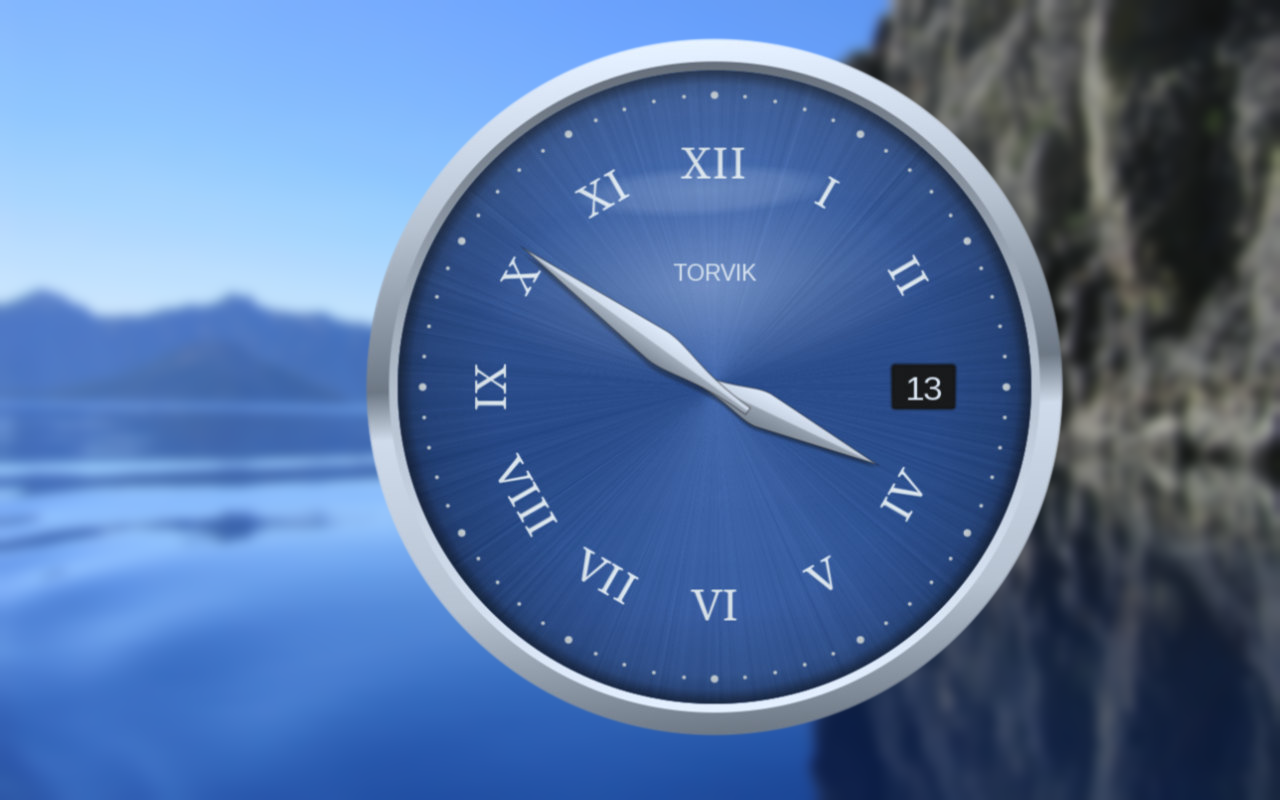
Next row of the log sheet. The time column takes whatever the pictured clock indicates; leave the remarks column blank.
3:51
